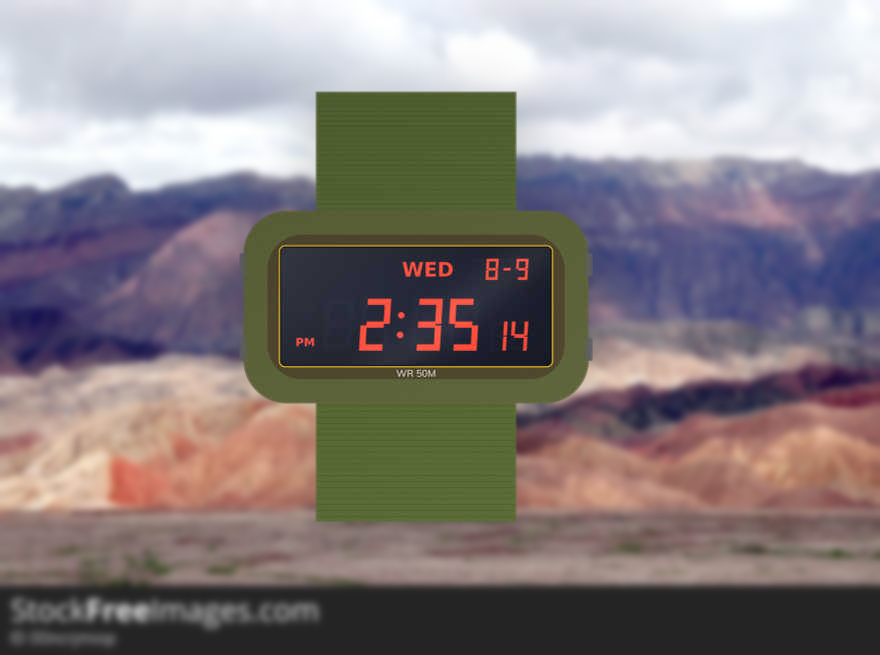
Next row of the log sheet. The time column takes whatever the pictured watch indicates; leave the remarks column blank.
2:35:14
